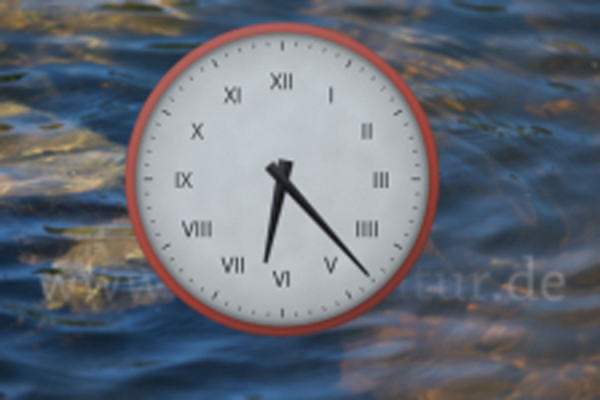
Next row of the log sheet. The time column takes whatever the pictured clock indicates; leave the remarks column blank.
6:23
